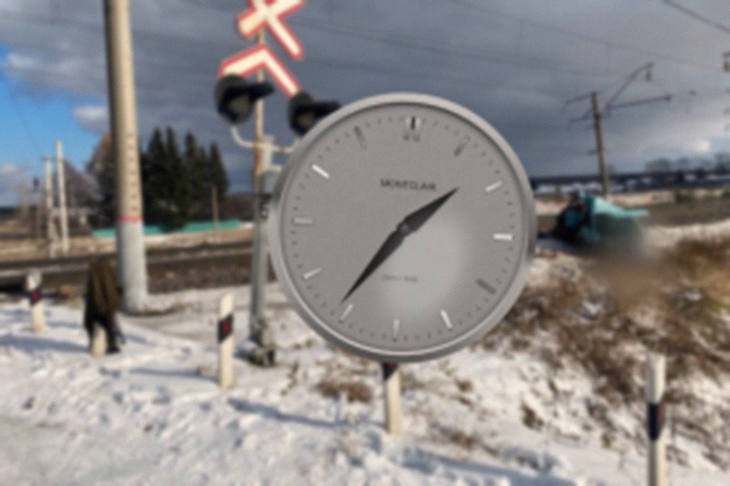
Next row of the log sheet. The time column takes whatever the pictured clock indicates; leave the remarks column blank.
1:36
